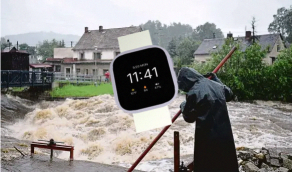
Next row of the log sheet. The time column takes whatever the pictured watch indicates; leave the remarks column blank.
11:41
